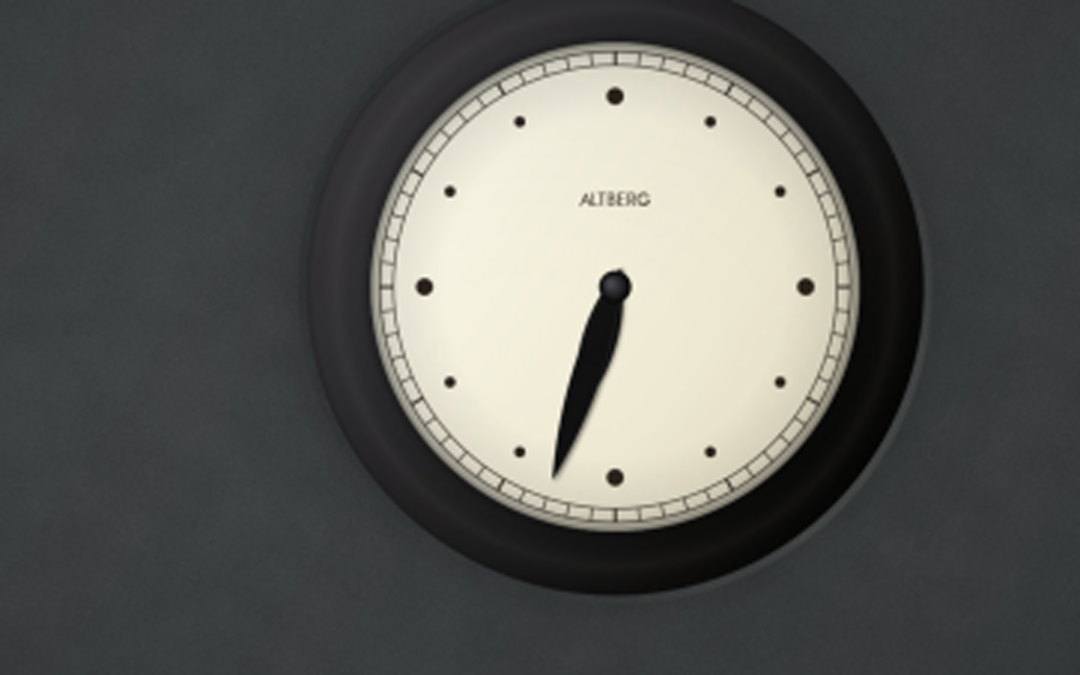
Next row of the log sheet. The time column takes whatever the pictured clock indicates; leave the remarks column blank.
6:33
